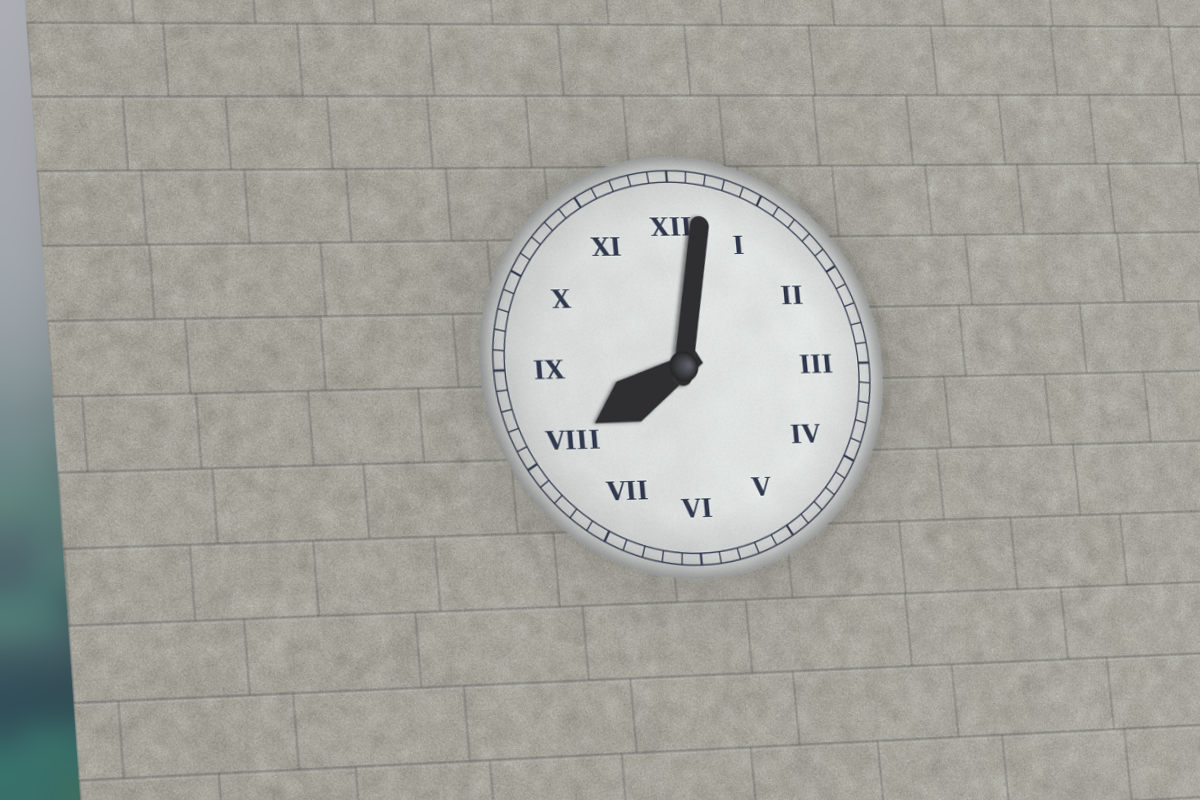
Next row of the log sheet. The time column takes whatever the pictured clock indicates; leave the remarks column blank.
8:02
